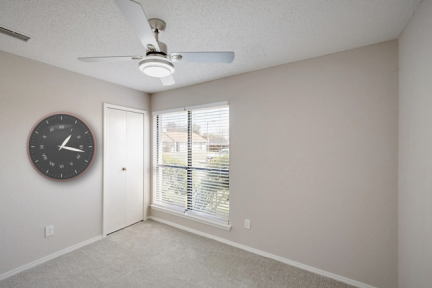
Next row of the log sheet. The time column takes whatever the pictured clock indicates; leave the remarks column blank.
1:17
